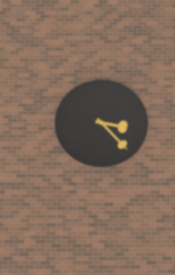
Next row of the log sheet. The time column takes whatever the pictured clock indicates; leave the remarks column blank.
3:23
